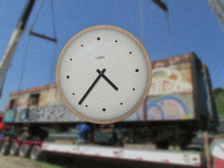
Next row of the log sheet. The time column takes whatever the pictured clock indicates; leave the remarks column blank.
4:37
